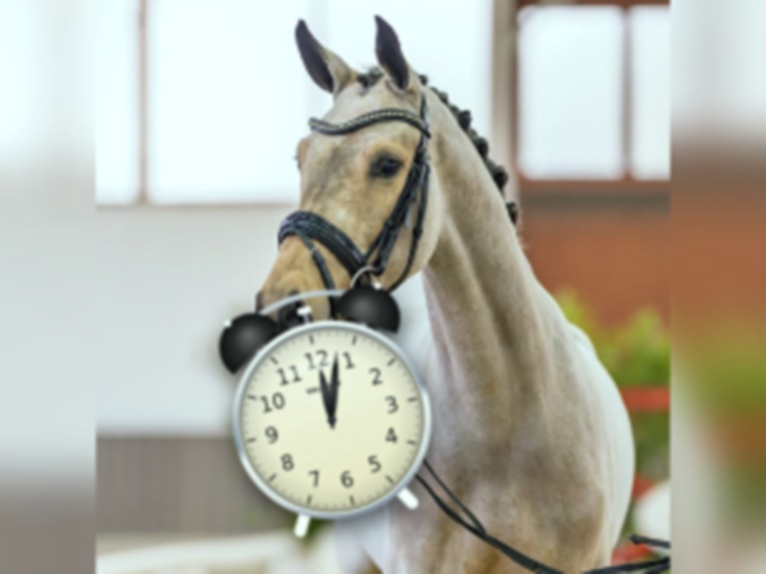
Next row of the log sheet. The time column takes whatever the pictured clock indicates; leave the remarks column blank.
12:03
